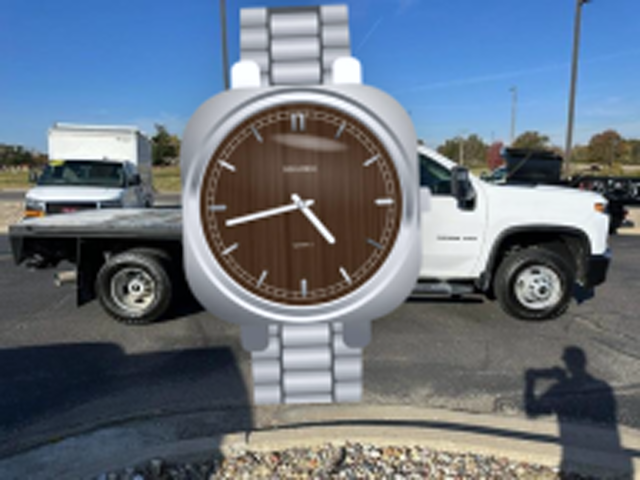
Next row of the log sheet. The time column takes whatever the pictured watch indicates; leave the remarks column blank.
4:43
